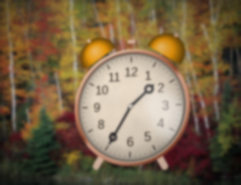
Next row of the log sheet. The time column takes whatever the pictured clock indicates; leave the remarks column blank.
1:35
